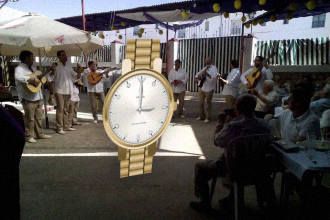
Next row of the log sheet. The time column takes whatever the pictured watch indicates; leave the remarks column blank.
3:00
